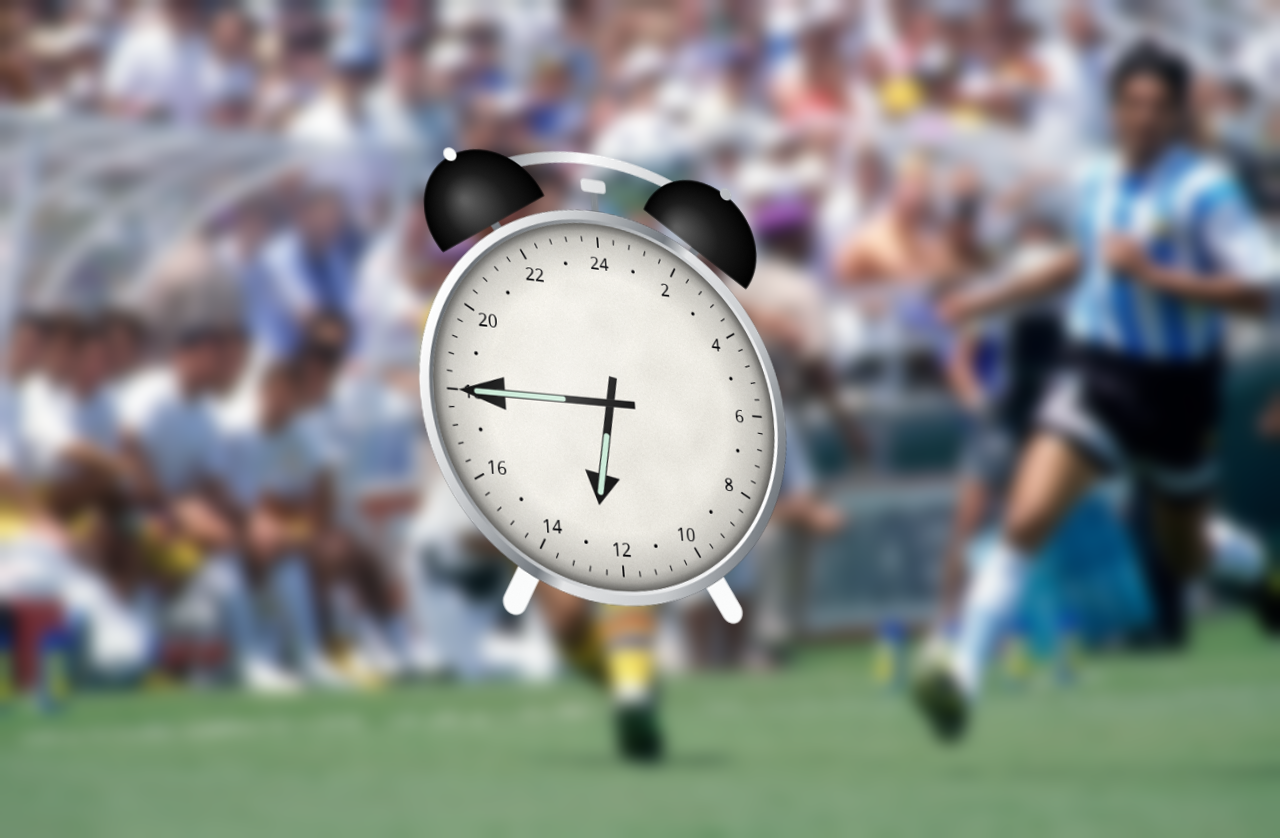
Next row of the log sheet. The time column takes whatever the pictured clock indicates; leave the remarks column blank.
12:45
